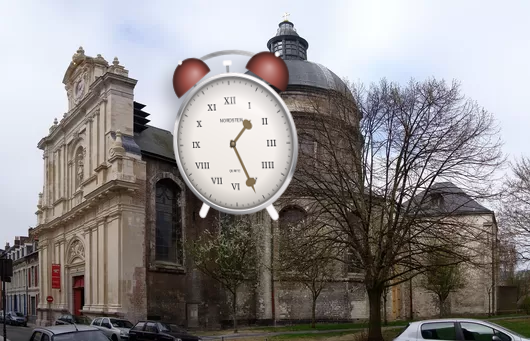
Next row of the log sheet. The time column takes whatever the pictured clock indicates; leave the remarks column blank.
1:26
